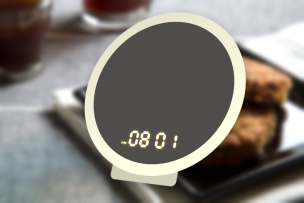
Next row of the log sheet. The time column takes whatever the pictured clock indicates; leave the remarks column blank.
8:01
